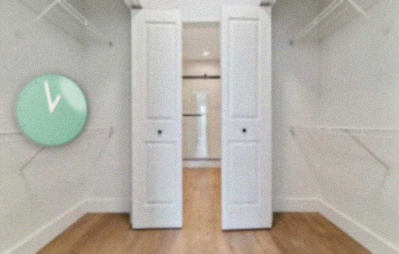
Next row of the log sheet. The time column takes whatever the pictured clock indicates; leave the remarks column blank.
12:58
